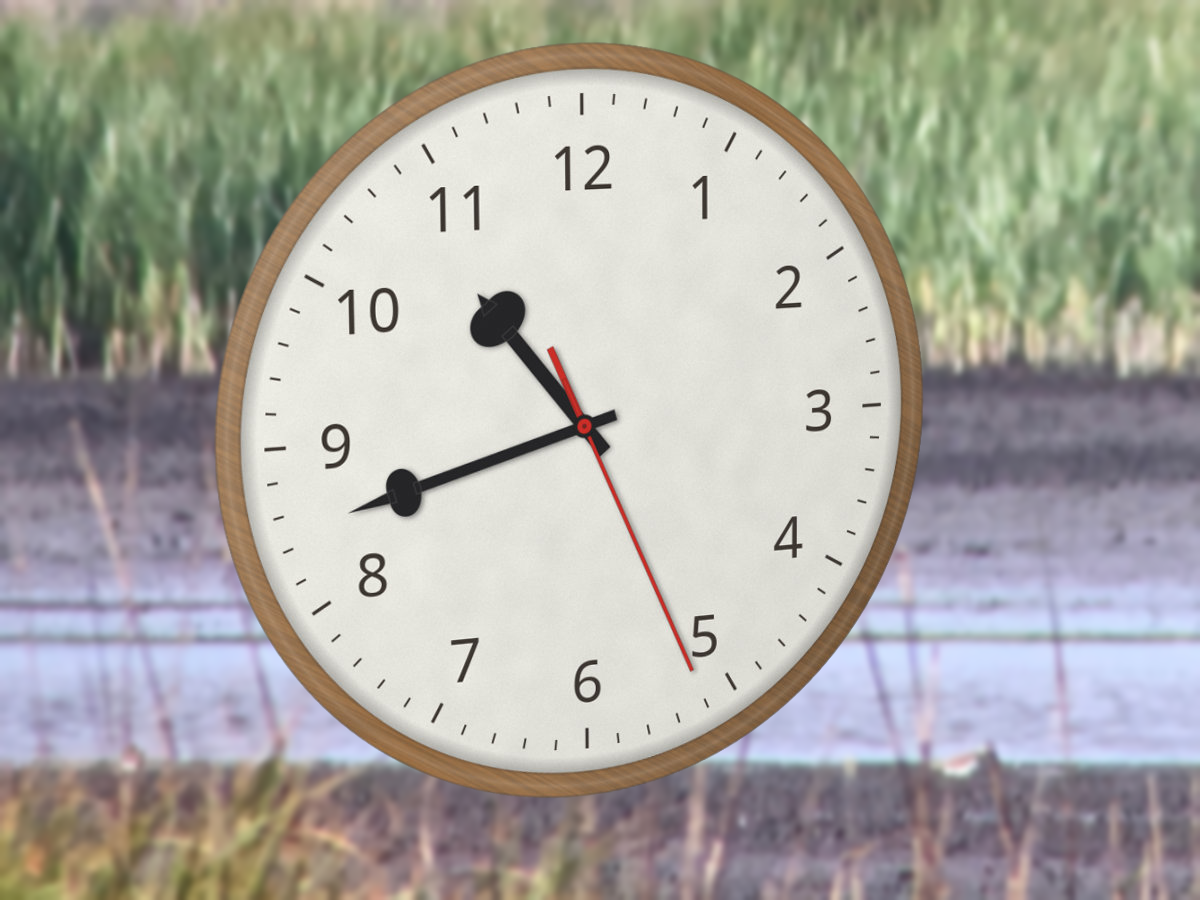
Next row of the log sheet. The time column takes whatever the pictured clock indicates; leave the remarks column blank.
10:42:26
